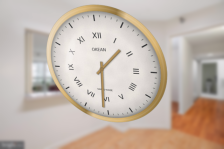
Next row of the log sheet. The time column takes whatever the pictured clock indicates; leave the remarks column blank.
1:31
